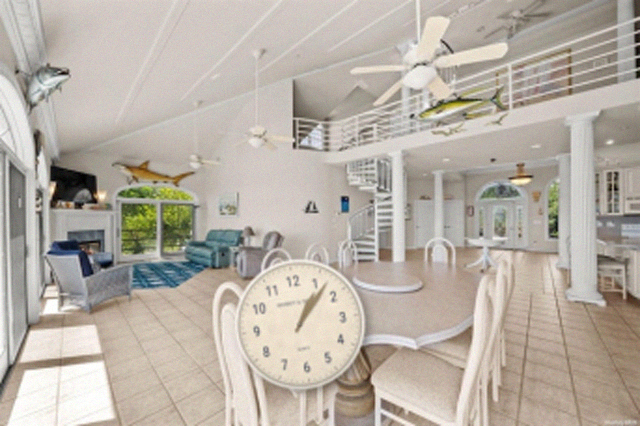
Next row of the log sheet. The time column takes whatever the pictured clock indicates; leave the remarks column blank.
1:07
